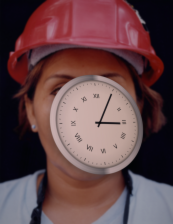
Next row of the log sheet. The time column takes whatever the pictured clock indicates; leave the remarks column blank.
3:05
